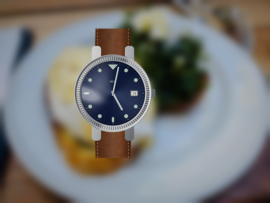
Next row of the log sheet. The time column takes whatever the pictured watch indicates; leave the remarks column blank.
5:02
